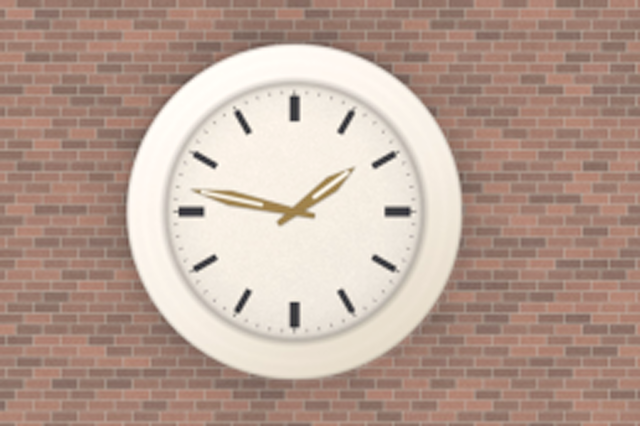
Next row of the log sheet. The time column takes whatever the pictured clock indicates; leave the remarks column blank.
1:47
